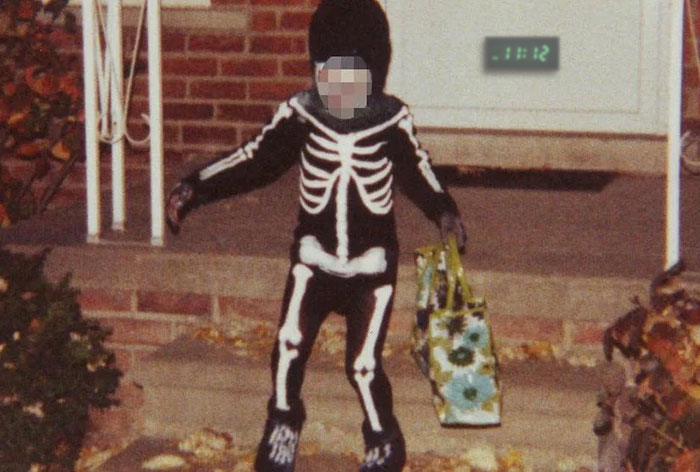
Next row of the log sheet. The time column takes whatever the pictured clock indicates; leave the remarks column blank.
11:12
